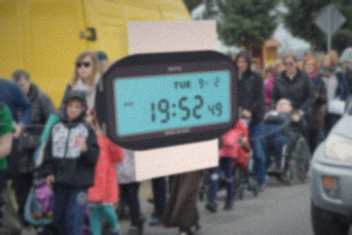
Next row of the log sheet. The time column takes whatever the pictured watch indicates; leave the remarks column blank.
19:52:49
